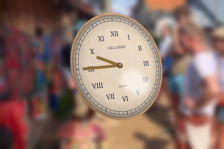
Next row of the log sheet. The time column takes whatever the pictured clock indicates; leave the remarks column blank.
9:45
